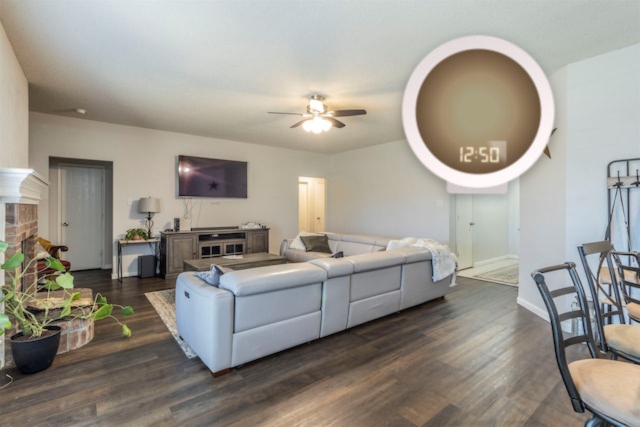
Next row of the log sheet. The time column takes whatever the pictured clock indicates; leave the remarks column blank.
12:50
